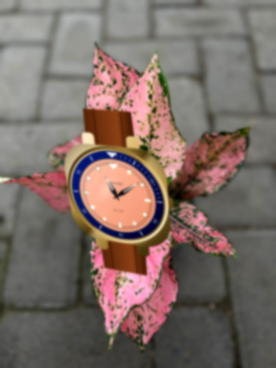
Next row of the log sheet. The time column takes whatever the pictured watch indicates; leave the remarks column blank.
11:09
